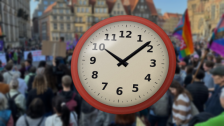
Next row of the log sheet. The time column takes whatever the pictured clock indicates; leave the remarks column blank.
10:08
